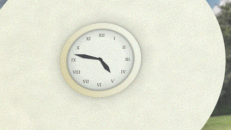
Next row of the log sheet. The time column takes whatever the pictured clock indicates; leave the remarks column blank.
4:47
